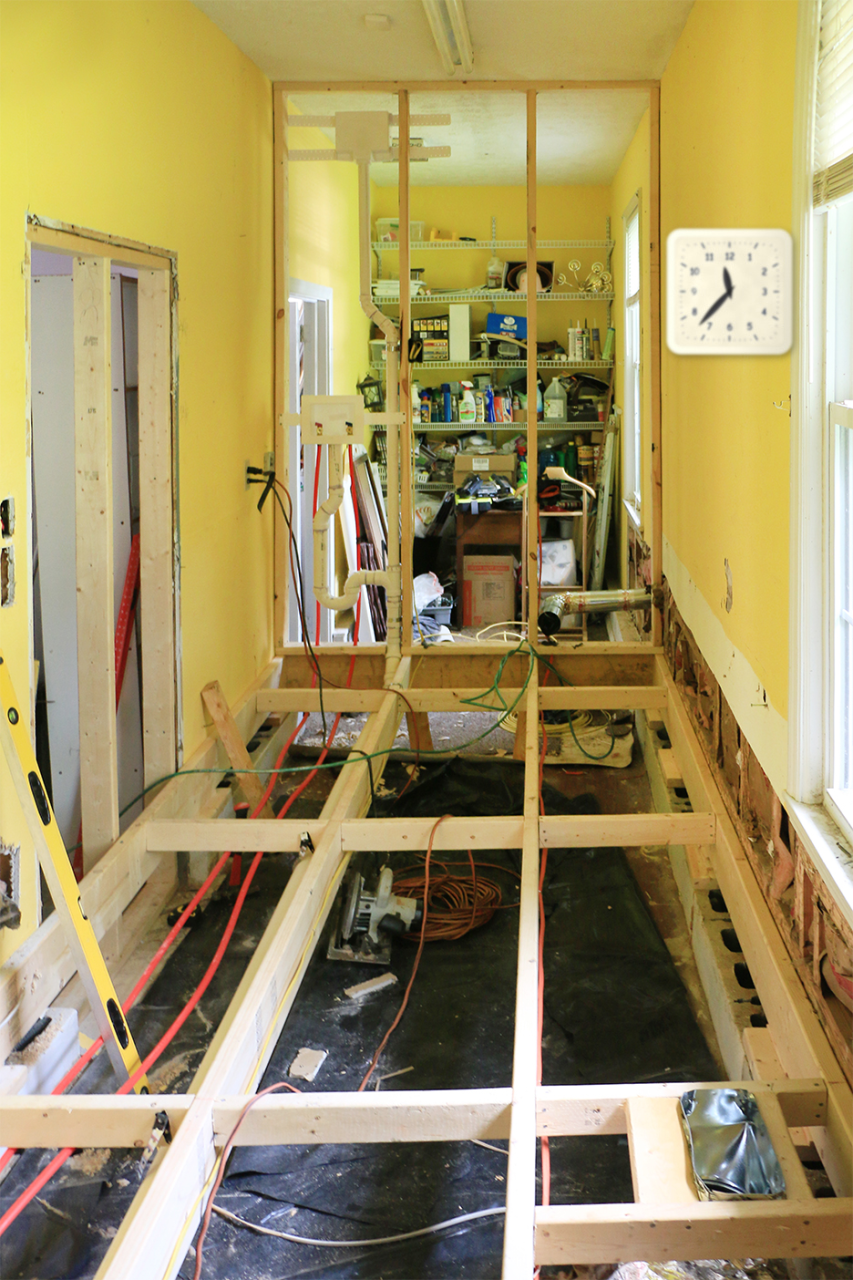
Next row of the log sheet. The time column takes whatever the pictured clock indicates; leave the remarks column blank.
11:37
